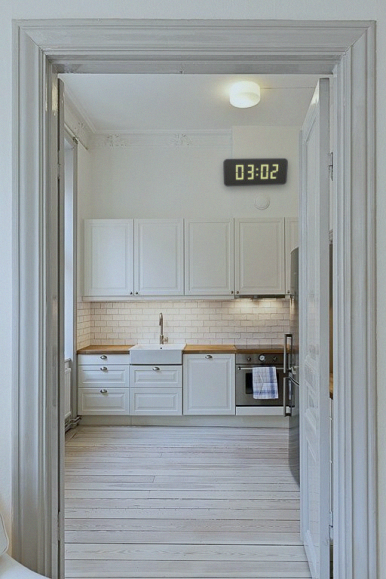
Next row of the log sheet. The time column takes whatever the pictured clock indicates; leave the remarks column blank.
3:02
